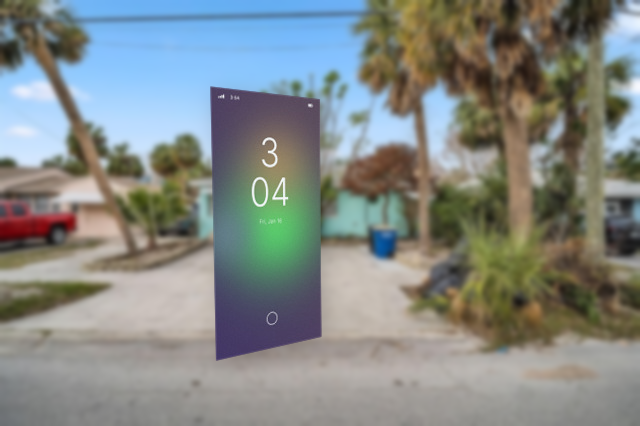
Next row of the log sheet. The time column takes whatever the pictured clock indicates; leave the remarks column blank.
3:04
